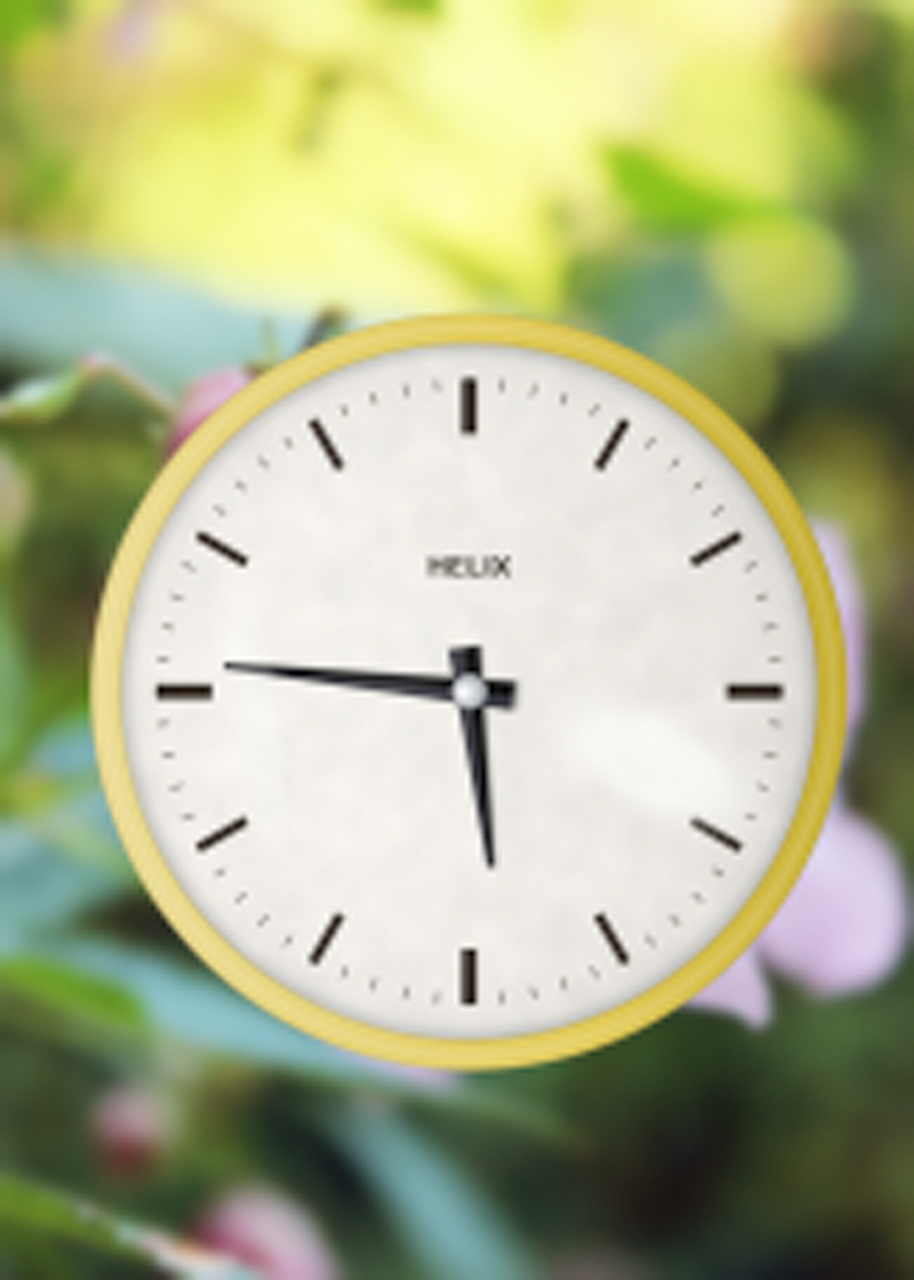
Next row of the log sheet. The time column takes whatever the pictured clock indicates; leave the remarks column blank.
5:46
